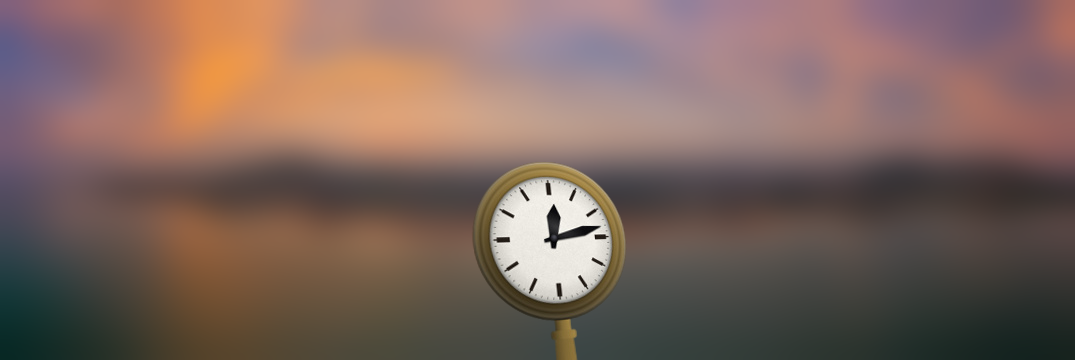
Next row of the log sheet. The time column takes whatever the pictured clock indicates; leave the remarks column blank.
12:13
